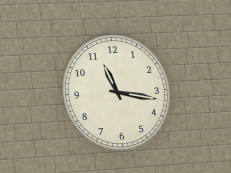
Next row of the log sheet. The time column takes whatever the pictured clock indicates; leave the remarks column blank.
11:17
